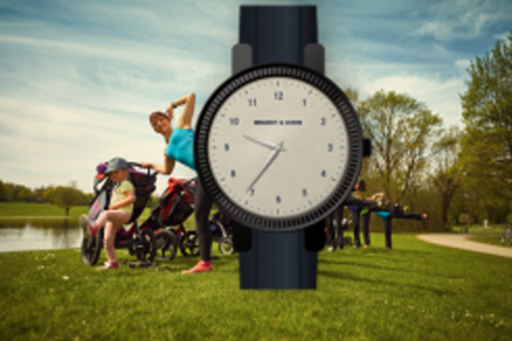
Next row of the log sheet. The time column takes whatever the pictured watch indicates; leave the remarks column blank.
9:36
